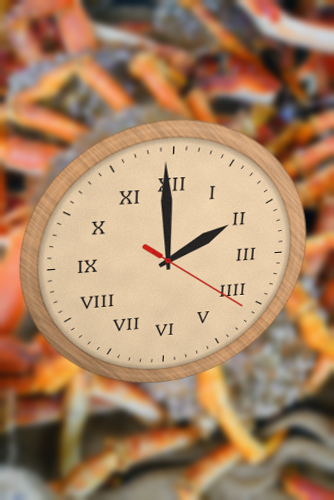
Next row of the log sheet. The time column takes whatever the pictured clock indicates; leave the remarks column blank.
1:59:21
